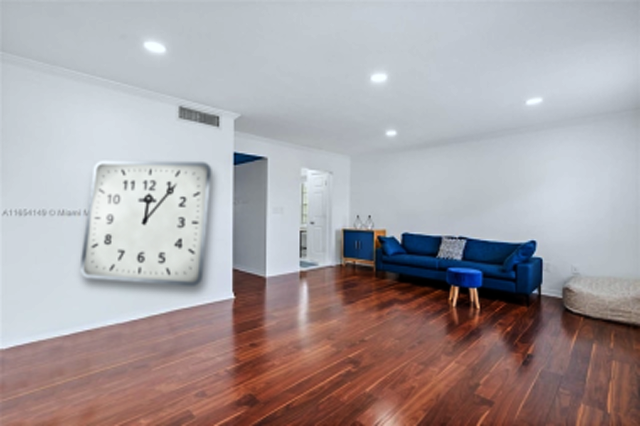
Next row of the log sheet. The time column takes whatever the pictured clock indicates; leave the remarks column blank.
12:06
